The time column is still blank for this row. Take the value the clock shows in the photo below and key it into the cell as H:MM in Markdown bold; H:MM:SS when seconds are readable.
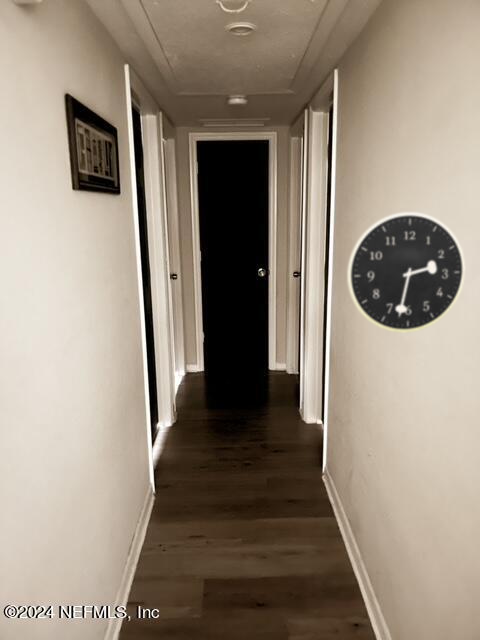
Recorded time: **2:32**
